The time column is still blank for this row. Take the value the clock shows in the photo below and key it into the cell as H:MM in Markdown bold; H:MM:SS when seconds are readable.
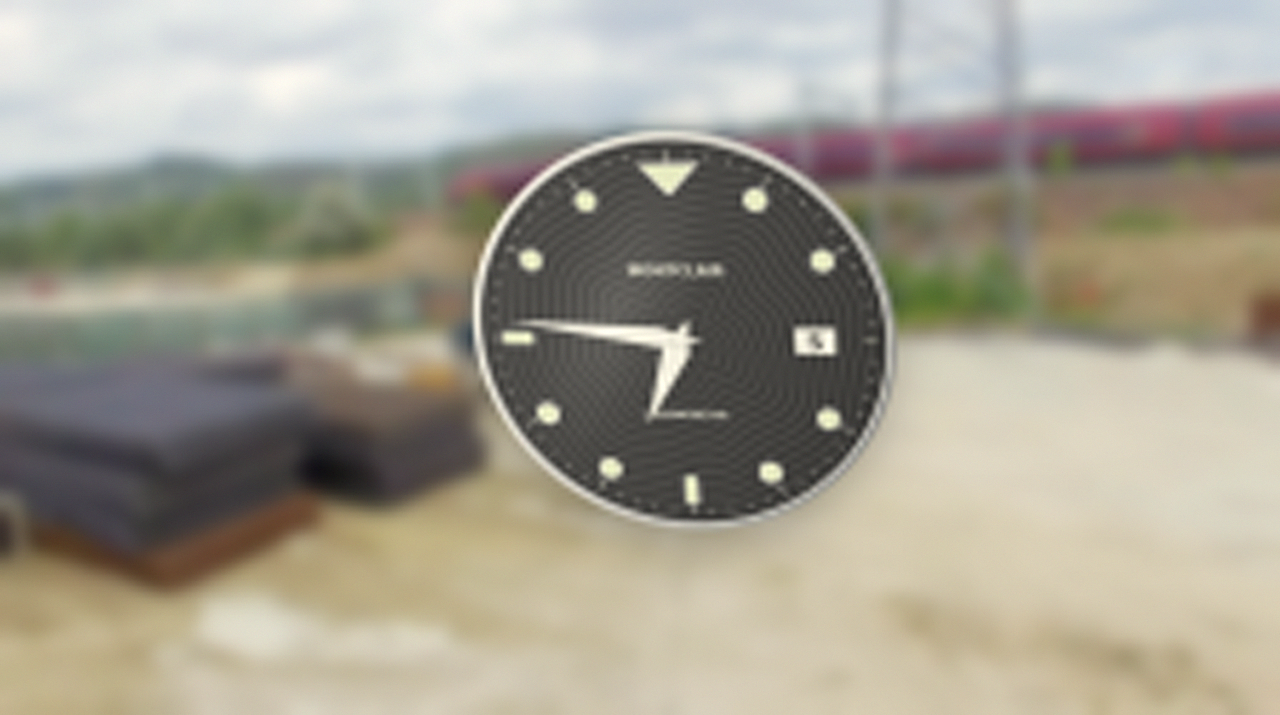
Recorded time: **6:46**
